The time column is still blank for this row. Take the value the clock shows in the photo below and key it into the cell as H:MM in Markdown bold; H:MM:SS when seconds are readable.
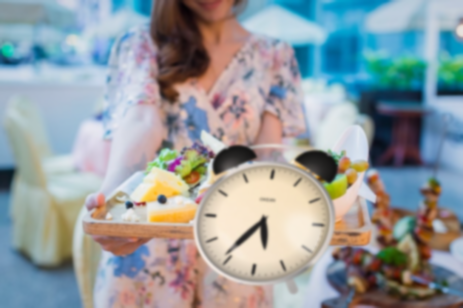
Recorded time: **5:36**
